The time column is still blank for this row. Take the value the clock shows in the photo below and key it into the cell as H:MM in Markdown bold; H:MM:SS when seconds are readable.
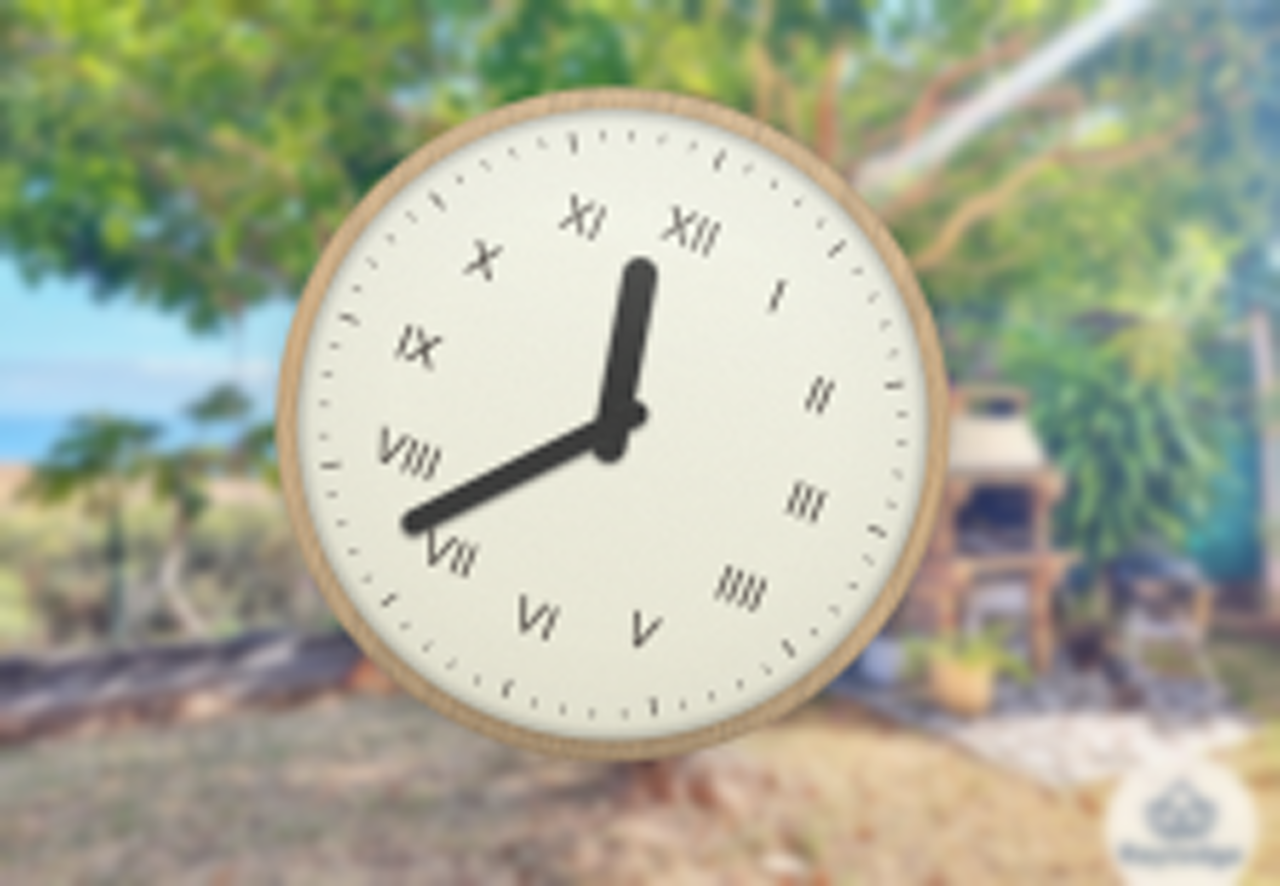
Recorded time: **11:37**
